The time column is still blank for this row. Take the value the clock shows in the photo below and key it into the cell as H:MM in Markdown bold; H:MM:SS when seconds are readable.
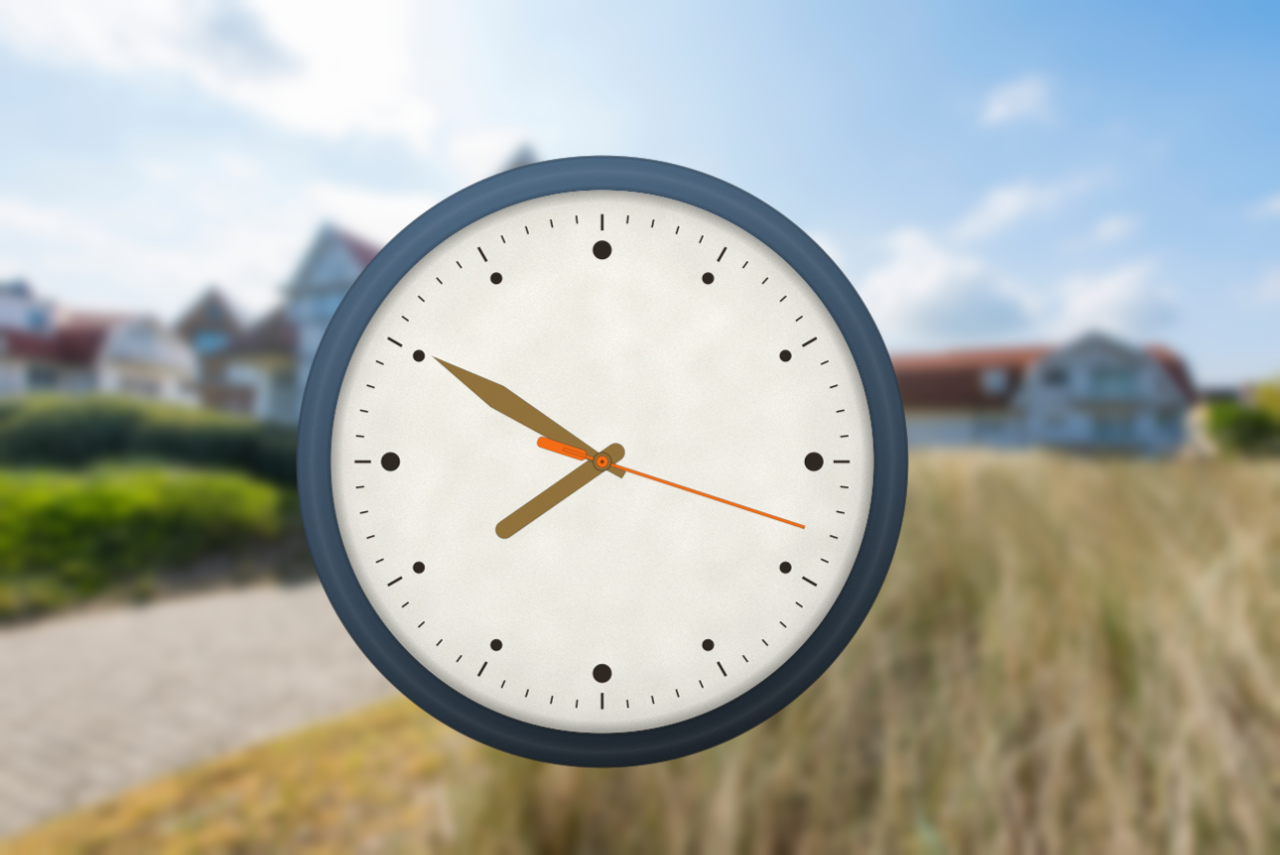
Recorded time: **7:50:18**
